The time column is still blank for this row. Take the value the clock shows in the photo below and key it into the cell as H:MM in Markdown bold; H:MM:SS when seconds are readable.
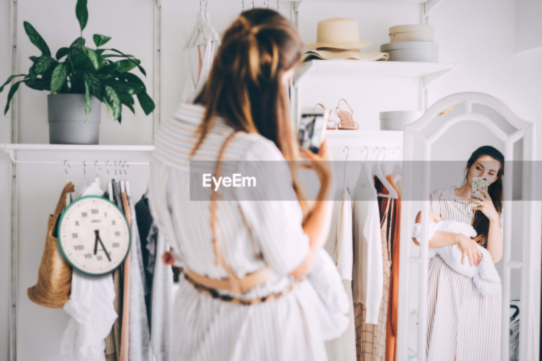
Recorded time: **6:26**
